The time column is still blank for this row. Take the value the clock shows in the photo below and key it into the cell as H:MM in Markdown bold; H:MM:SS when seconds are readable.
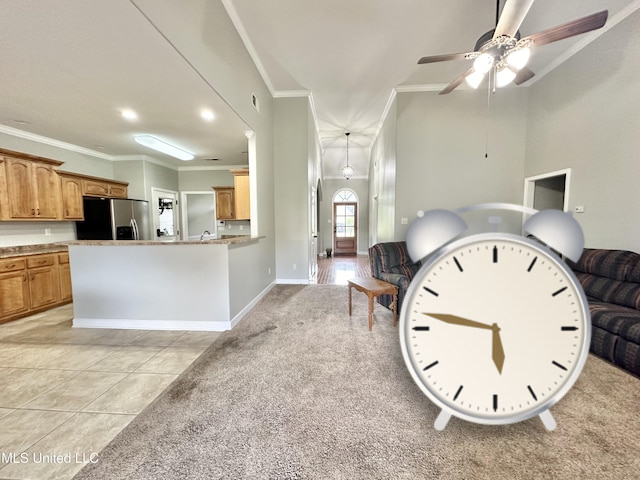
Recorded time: **5:47**
